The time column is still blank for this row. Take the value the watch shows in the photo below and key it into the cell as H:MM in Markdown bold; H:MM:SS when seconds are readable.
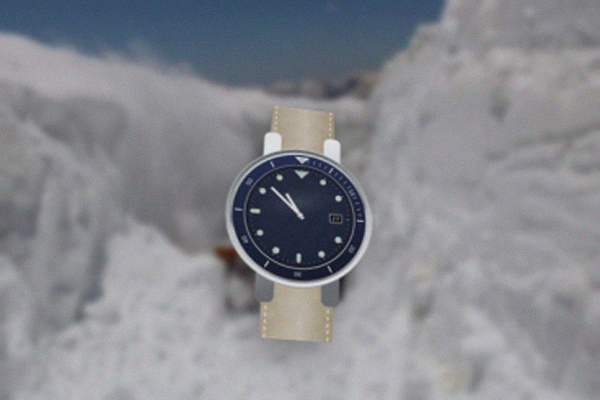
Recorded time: **10:52**
